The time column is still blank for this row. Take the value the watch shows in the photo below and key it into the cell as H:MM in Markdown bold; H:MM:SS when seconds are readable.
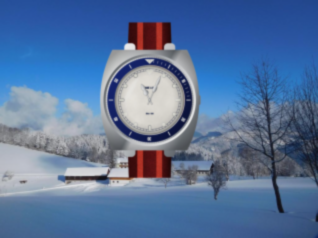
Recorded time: **11:04**
